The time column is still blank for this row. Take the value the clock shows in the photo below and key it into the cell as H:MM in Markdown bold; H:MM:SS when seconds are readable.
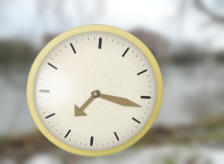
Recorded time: **7:17**
